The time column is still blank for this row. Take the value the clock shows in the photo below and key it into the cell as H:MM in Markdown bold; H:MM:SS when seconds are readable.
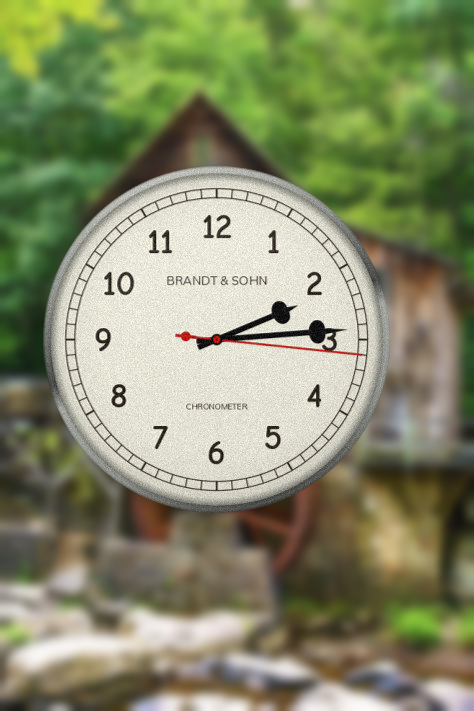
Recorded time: **2:14:16**
